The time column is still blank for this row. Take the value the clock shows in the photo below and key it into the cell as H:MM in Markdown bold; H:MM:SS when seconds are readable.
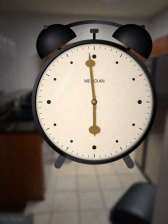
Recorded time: **5:59**
